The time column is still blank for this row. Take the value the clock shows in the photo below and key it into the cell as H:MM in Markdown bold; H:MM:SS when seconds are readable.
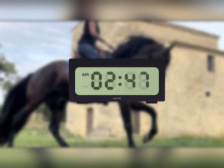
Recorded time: **2:47**
